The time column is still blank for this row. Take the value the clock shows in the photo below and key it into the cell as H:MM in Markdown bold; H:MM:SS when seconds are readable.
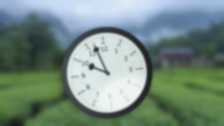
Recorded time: **9:57**
